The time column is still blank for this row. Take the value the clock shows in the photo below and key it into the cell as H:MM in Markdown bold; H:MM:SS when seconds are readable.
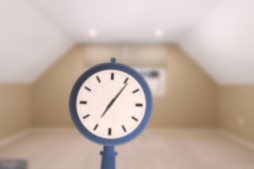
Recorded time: **7:06**
